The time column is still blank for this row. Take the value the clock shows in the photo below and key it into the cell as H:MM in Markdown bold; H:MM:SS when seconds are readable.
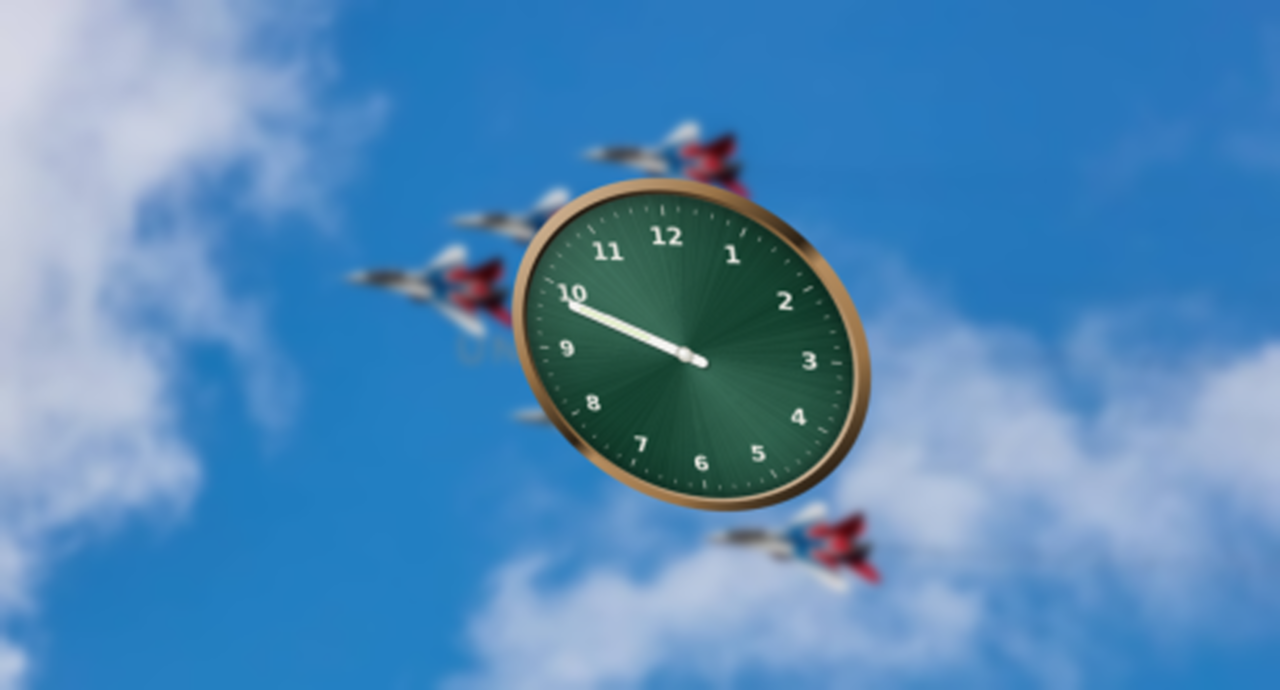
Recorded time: **9:49**
